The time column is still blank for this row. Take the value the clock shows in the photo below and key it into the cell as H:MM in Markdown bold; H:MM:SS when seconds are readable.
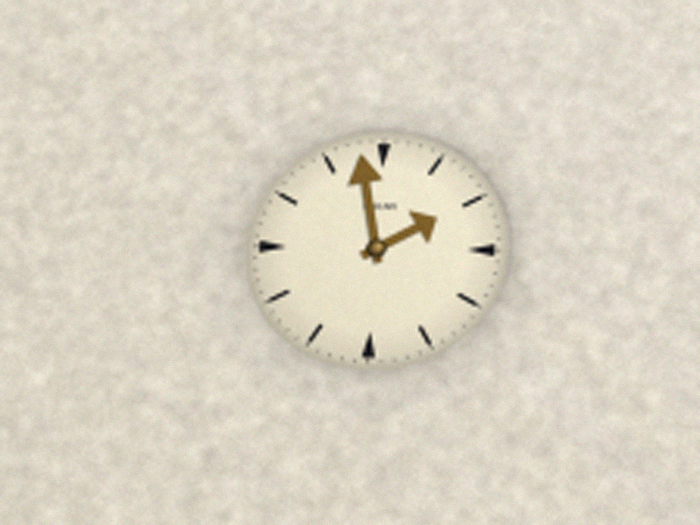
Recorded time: **1:58**
